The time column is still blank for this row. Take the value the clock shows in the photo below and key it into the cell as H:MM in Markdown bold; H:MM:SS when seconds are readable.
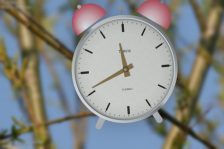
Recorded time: **11:41**
